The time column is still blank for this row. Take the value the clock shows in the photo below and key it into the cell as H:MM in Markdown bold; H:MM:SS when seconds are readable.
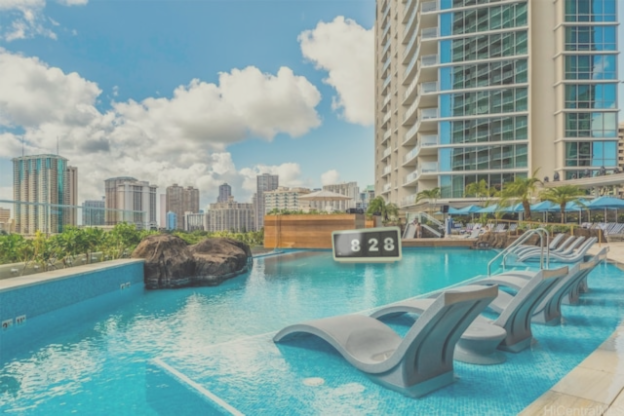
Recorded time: **8:28**
